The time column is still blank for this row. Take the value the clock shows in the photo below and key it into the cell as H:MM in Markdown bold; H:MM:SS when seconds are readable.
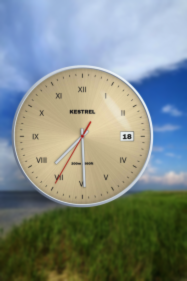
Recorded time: **7:29:35**
